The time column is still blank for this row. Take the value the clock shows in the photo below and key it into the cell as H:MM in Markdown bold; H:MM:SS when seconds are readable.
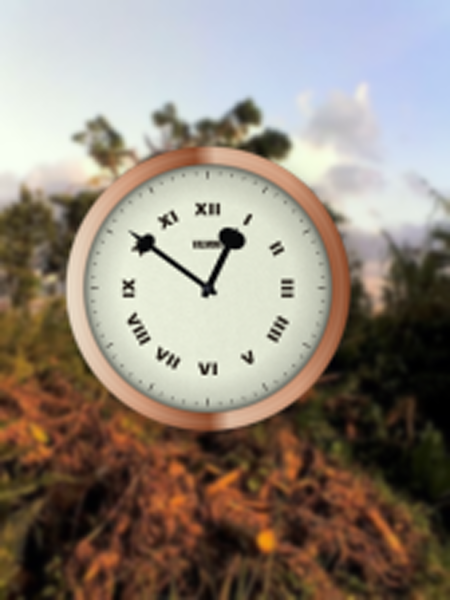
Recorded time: **12:51**
